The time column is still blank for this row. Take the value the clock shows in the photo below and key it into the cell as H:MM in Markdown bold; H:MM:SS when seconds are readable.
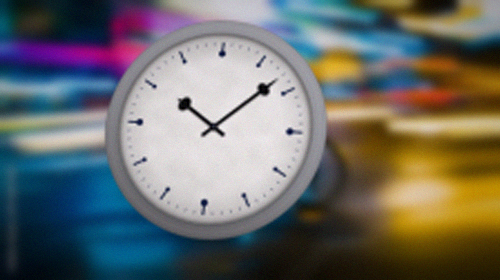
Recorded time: **10:08**
